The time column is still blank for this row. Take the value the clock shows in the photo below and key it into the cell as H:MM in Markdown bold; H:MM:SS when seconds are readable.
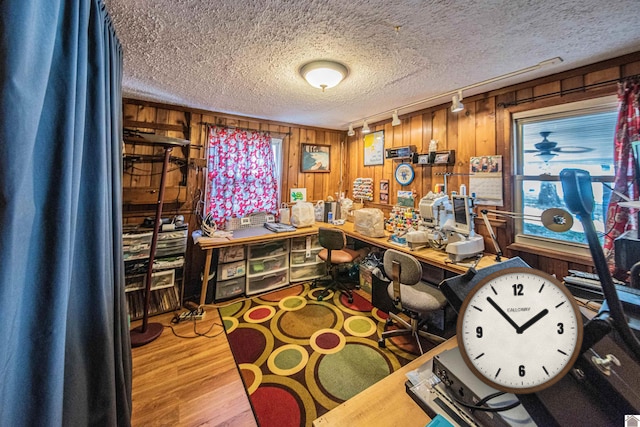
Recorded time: **1:53**
